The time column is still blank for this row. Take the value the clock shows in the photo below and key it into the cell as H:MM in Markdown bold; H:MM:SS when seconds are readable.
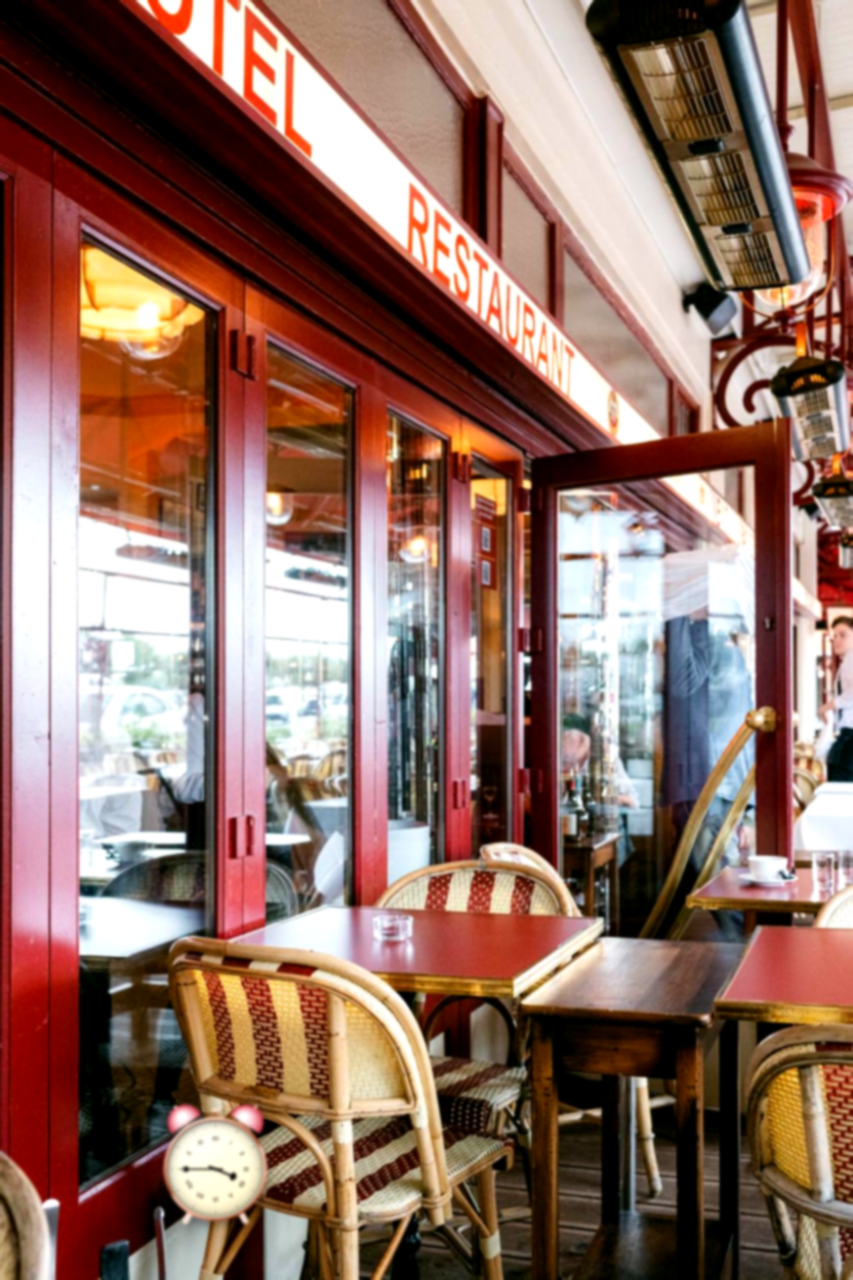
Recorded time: **3:45**
